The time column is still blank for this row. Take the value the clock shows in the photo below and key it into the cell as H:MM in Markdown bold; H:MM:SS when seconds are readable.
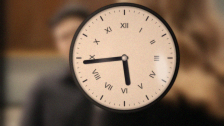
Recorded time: **5:44**
